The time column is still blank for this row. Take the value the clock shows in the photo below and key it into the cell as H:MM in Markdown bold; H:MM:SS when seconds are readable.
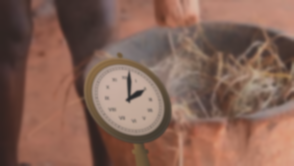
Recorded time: **2:02**
